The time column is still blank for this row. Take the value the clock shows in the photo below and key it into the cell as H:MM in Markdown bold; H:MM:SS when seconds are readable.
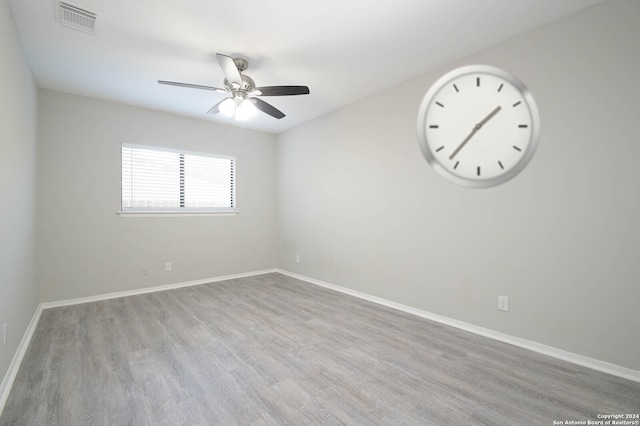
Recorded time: **1:37**
